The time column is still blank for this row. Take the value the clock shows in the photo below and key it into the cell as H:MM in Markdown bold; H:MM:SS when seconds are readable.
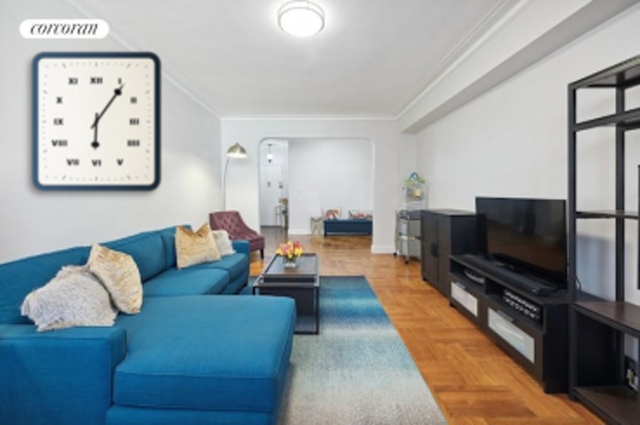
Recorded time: **6:06**
